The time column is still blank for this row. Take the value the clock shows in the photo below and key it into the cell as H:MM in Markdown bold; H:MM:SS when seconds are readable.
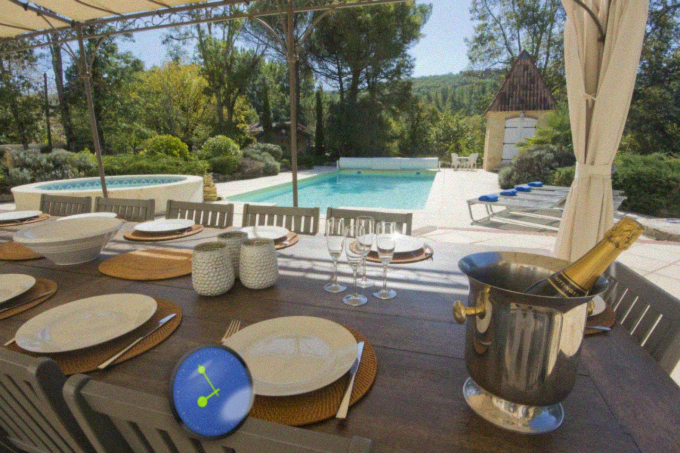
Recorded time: **7:54**
